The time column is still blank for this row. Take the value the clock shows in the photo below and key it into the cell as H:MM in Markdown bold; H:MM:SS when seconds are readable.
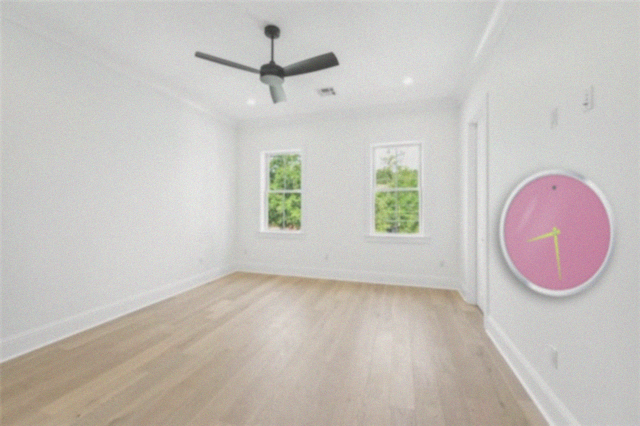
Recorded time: **8:29**
